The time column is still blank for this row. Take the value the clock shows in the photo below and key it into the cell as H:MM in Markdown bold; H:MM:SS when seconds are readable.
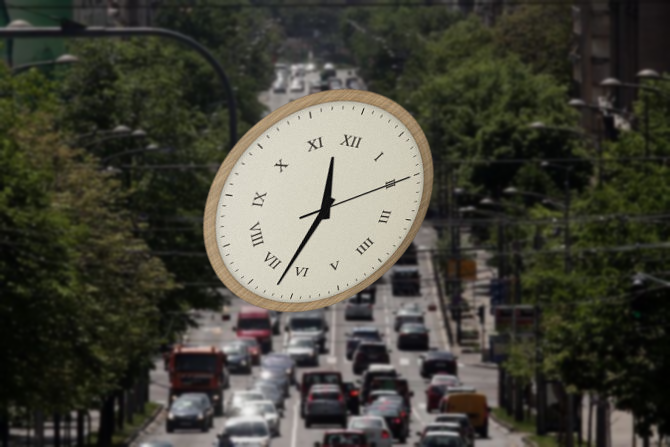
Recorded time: **11:32:10**
